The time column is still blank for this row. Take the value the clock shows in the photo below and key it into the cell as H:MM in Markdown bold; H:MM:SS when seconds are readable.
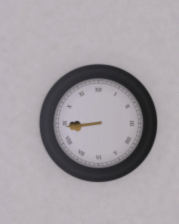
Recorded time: **8:44**
